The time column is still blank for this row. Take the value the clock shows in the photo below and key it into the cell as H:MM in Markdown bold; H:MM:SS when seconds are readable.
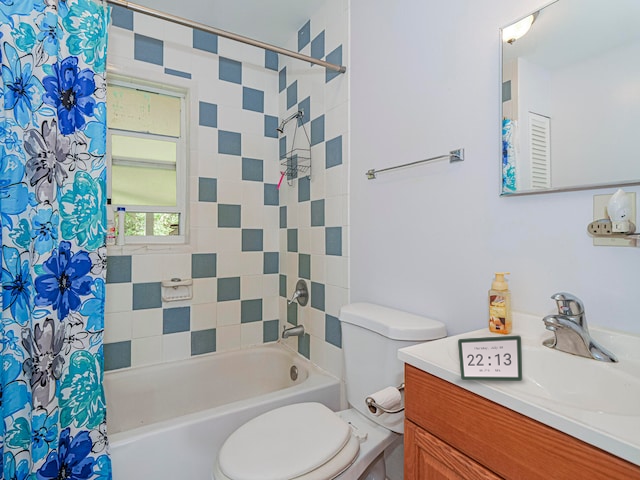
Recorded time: **22:13**
